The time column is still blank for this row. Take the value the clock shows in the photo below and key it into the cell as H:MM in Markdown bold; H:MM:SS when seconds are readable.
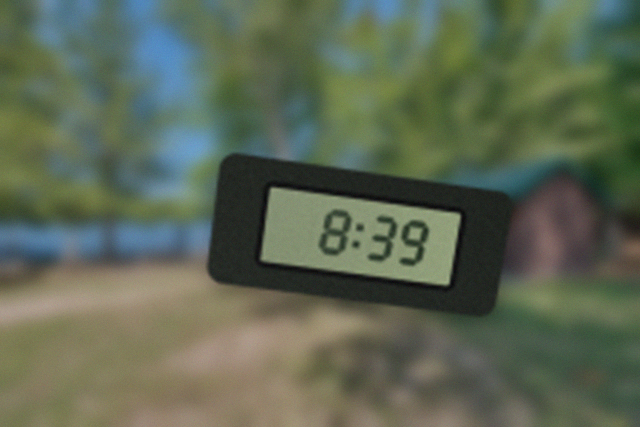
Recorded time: **8:39**
